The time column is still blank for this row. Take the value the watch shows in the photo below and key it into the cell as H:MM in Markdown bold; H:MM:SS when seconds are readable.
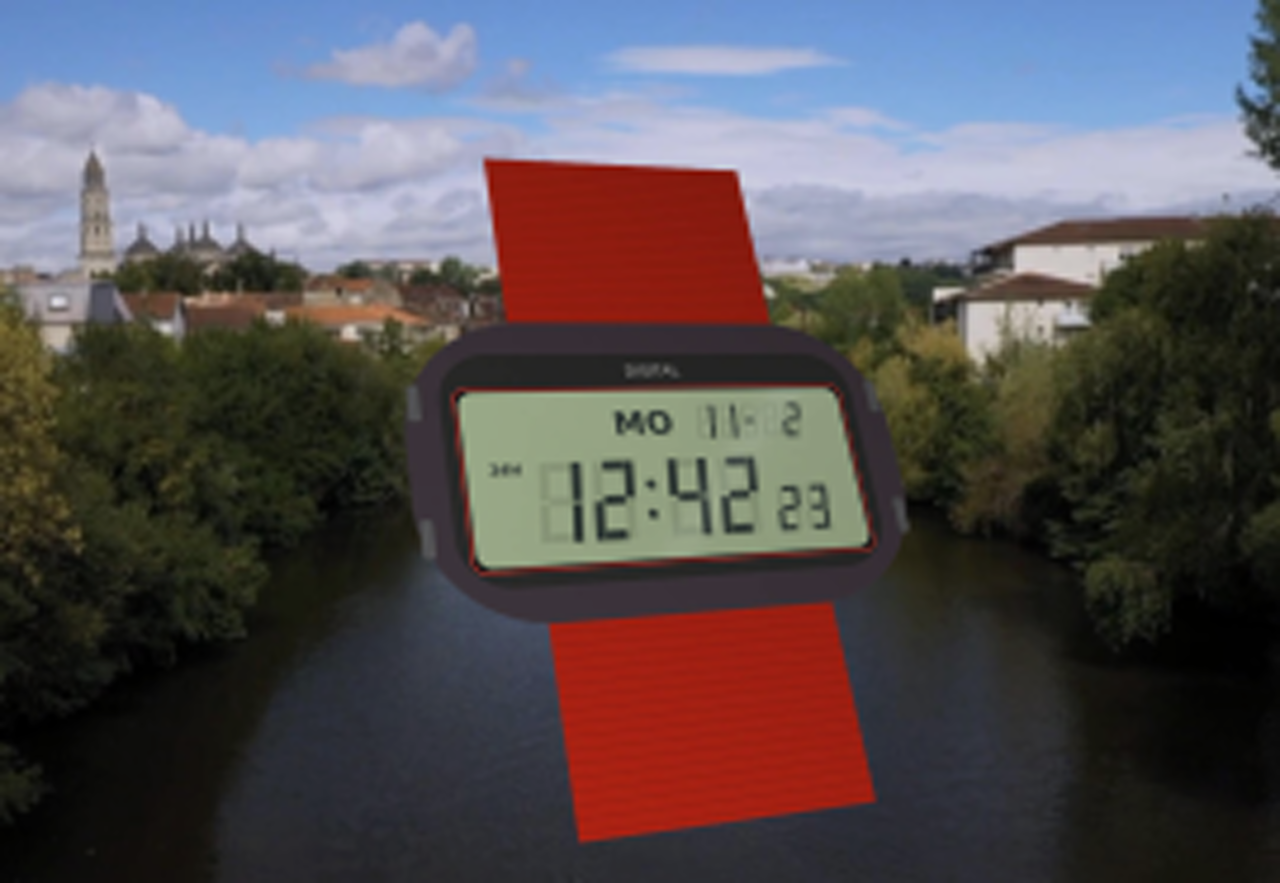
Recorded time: **12:42:23**
